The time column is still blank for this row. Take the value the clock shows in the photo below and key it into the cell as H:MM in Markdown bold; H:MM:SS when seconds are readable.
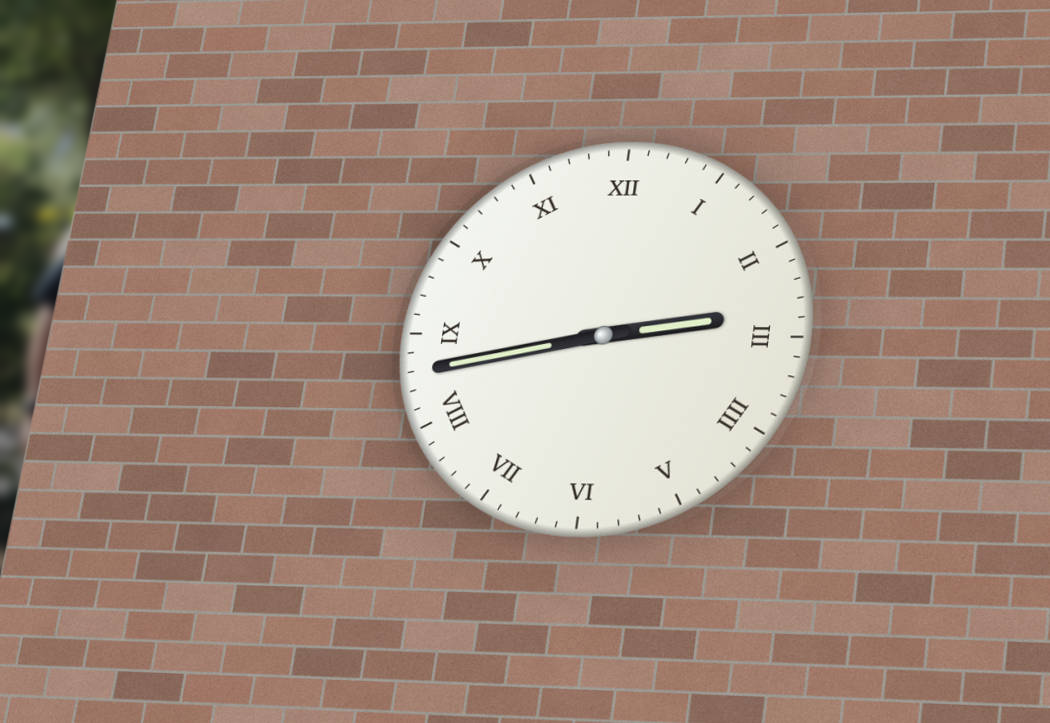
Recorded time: **2:43**
